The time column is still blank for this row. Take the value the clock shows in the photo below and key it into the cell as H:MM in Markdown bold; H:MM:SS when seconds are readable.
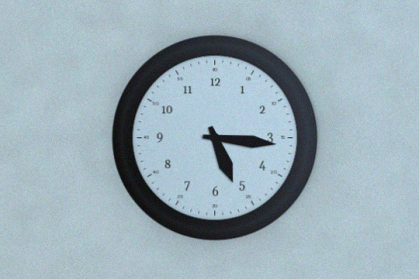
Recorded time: **5:16**
